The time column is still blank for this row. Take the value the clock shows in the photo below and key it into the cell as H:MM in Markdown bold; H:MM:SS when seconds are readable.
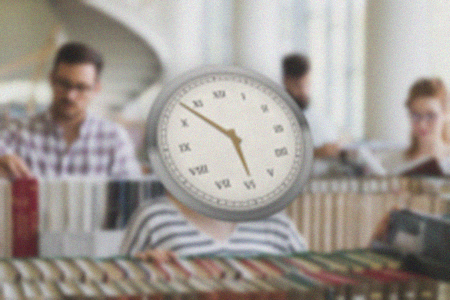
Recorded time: **5:53**
